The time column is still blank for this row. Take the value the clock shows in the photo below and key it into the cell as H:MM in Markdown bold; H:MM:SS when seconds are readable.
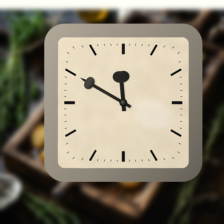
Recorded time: **11:50**
